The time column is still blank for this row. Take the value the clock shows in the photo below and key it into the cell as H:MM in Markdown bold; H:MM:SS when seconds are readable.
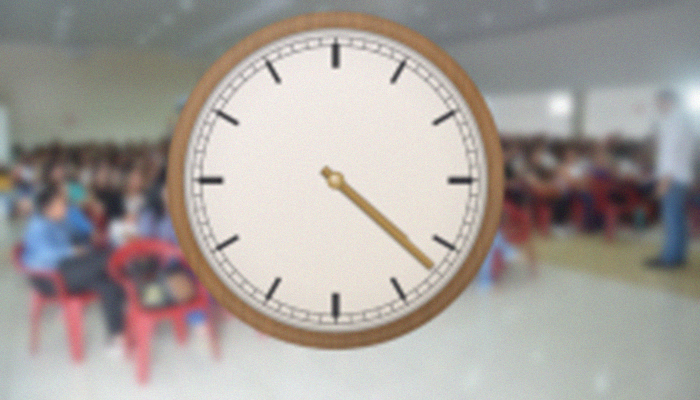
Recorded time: **4:22**
